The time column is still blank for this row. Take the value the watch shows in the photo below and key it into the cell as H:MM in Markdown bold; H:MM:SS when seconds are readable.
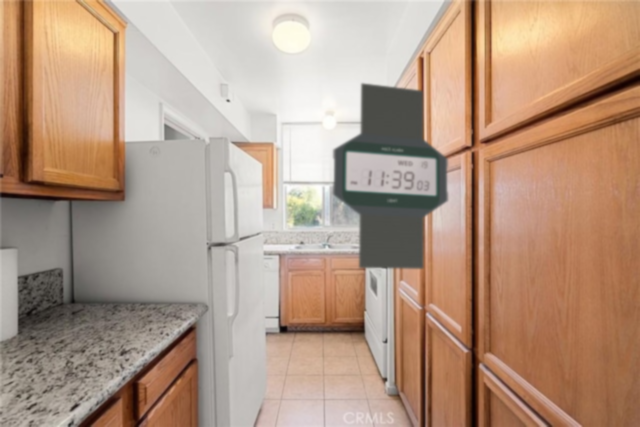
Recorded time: **11:39**
